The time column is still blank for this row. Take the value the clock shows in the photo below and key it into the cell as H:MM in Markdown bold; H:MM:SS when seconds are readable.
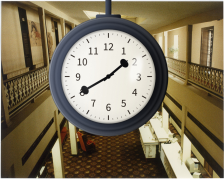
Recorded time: **1:40**
